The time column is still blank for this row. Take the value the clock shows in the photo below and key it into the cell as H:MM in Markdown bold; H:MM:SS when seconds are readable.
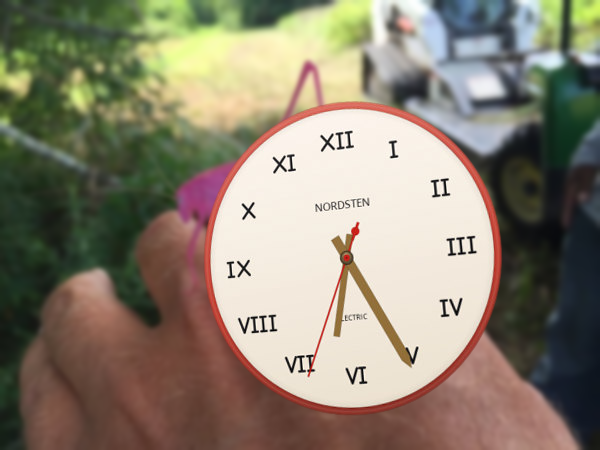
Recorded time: **6:25:34**
